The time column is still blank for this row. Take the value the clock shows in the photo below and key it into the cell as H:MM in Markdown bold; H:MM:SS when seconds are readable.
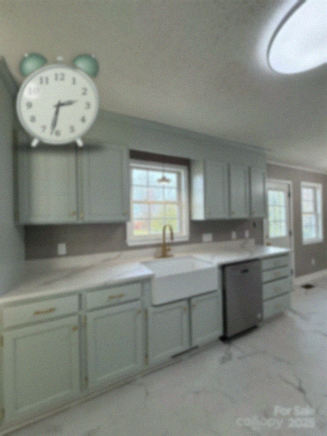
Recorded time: **2:32**
